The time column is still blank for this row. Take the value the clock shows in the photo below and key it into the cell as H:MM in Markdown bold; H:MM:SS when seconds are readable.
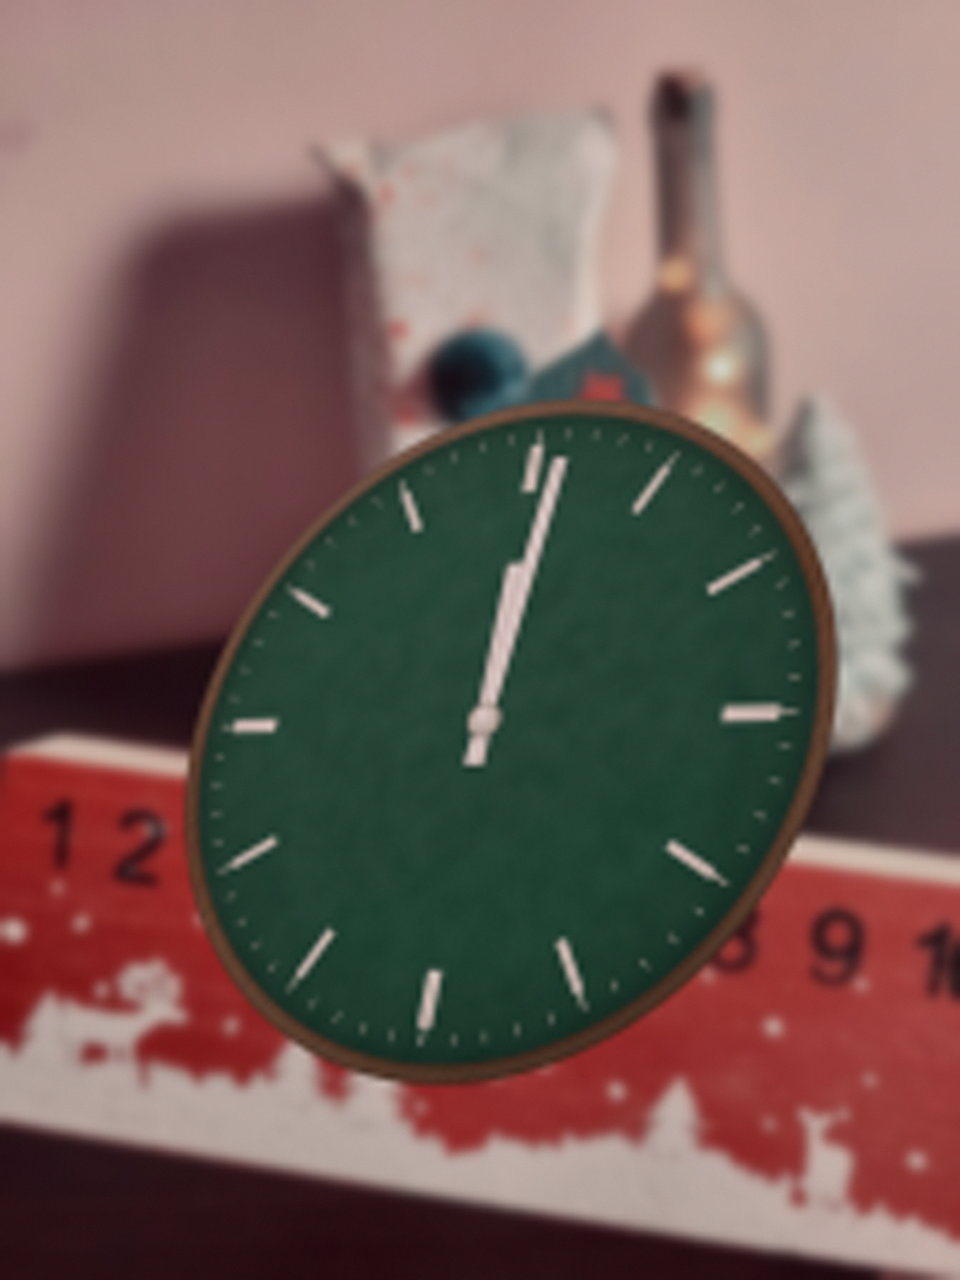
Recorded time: **12:01**
